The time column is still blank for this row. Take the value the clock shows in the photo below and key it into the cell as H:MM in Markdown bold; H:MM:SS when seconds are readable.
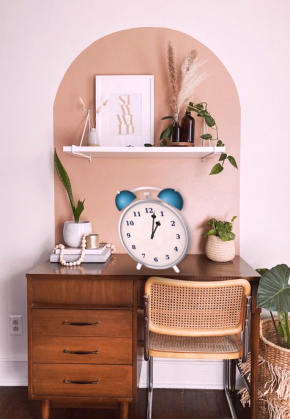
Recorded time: **1:02**
